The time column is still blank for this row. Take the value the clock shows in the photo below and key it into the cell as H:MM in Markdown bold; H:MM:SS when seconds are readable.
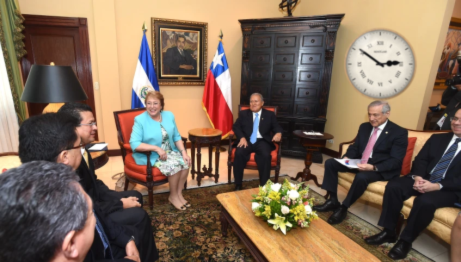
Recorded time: **2:51**
